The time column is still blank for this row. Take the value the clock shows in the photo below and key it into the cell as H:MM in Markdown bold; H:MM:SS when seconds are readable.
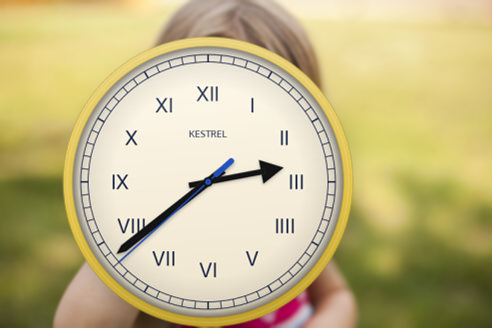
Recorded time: **2:38:38**
